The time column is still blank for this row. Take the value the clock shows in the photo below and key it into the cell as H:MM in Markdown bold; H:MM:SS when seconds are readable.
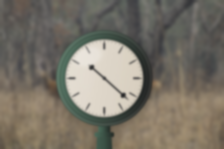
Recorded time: **10:22**
